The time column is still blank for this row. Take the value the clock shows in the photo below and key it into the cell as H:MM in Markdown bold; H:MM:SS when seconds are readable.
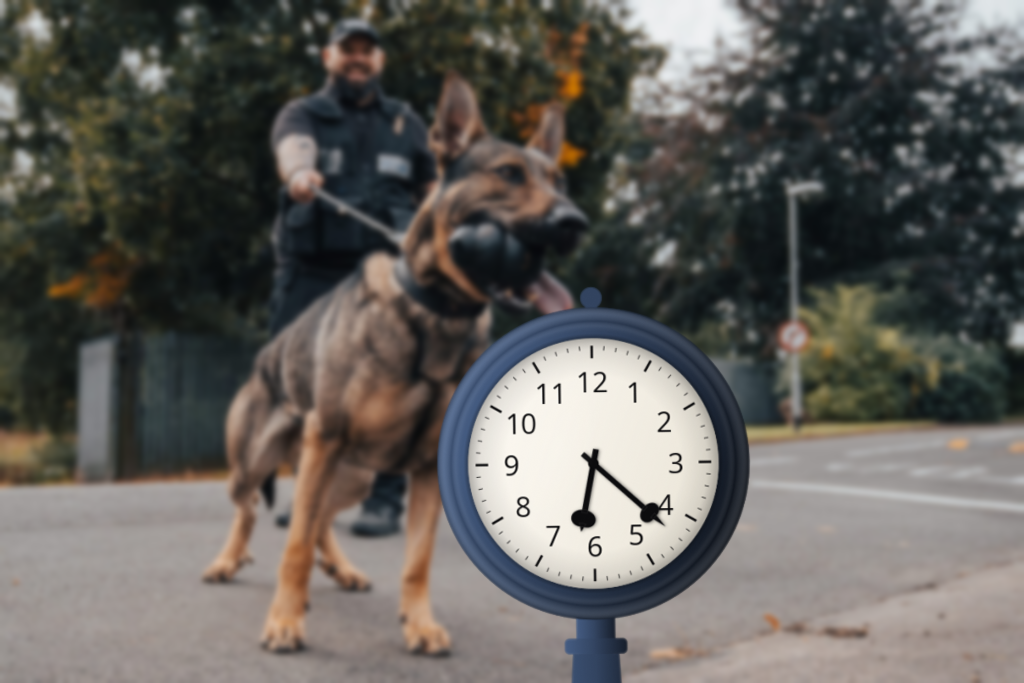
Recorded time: **6:22**
